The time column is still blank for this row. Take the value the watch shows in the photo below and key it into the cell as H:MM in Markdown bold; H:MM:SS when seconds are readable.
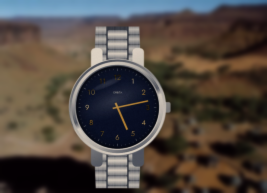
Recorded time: **5:13**
